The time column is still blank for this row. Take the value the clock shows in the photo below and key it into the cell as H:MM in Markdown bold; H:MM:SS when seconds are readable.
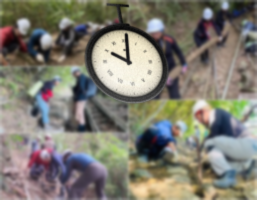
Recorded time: **10:01**
